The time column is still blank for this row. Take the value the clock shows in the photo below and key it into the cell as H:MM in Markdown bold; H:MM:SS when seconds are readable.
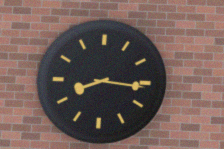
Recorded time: **8:16**
